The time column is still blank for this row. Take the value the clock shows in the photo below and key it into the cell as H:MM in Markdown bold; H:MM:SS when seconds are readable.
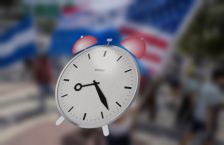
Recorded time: **8:23**
